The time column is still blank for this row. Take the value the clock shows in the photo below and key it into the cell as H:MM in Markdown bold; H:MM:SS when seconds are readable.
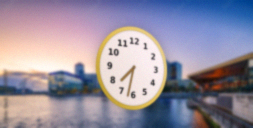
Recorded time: **7:32**
